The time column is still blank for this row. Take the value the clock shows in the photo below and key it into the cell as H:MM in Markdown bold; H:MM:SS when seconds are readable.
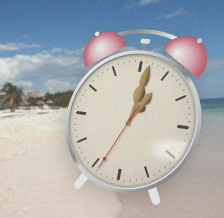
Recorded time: **1:01:34**
